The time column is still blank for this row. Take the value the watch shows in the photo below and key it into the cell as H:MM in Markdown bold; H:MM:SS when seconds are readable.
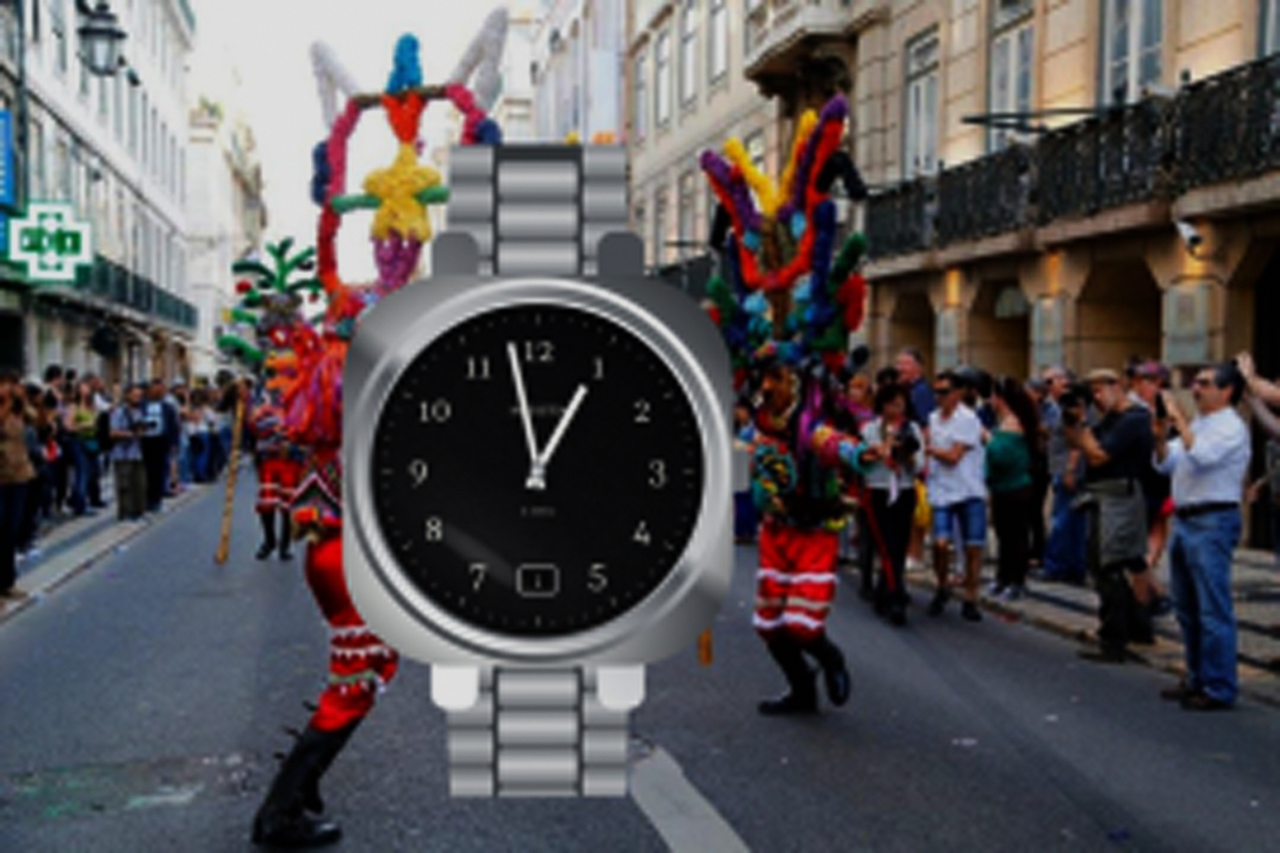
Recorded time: **12:58**
